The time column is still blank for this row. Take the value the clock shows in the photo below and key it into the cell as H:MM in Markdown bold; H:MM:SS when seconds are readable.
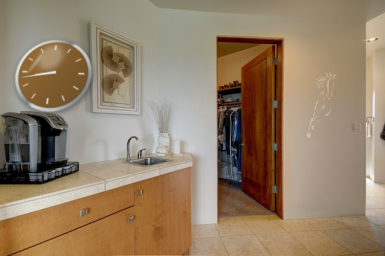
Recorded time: **8:43**
